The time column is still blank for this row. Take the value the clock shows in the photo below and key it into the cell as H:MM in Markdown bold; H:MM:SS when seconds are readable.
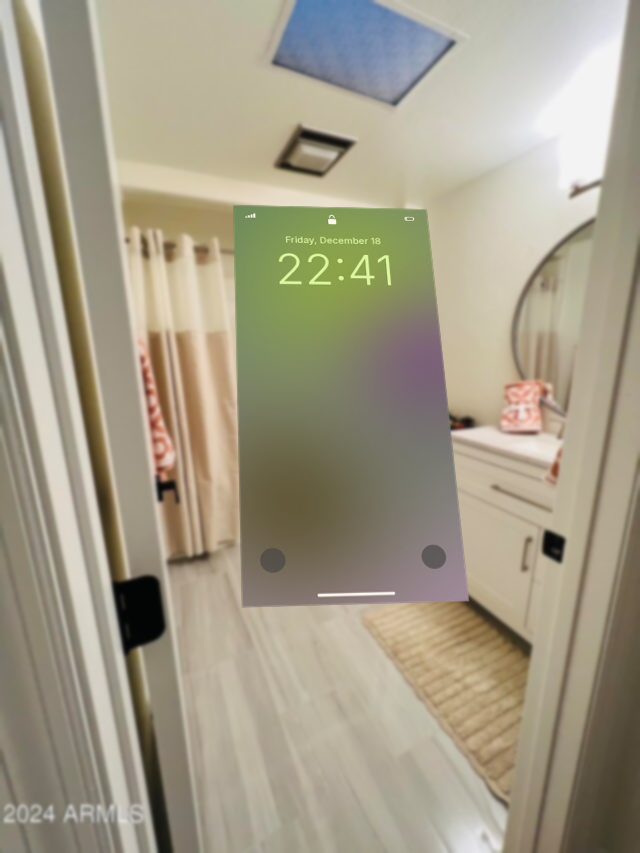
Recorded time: **22:41**
